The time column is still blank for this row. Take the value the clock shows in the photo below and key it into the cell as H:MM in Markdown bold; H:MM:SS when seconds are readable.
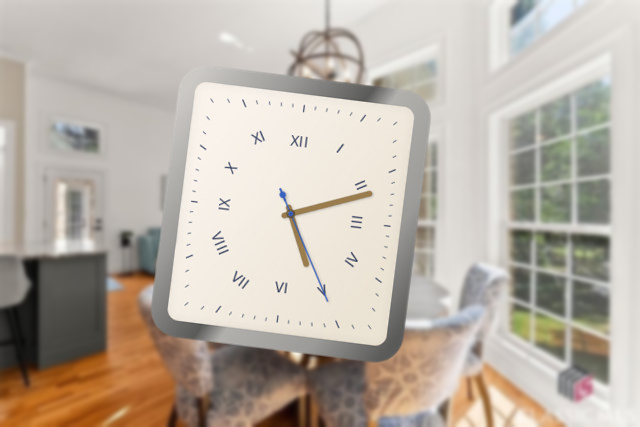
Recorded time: **5:11:25**
